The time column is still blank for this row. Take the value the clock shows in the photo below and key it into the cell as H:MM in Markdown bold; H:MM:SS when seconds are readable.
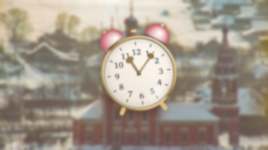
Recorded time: **11:07**
